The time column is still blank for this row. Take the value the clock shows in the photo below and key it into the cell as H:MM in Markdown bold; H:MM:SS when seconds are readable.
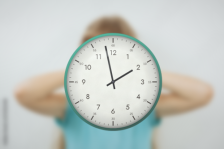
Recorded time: **1:58**
